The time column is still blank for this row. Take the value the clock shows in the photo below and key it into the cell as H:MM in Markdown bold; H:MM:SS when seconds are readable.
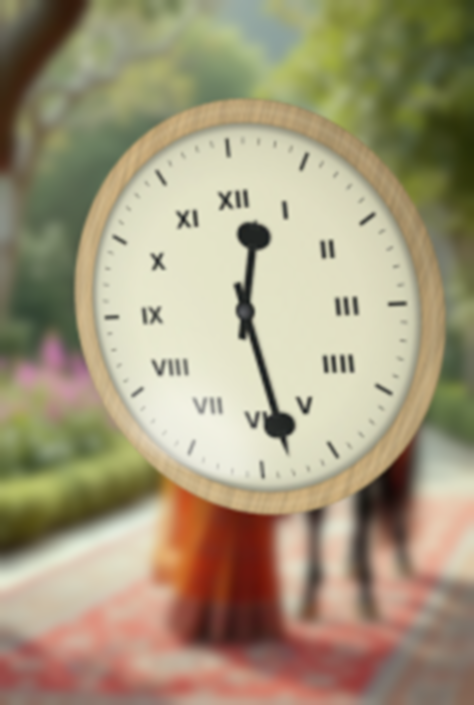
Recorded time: **12:28**
